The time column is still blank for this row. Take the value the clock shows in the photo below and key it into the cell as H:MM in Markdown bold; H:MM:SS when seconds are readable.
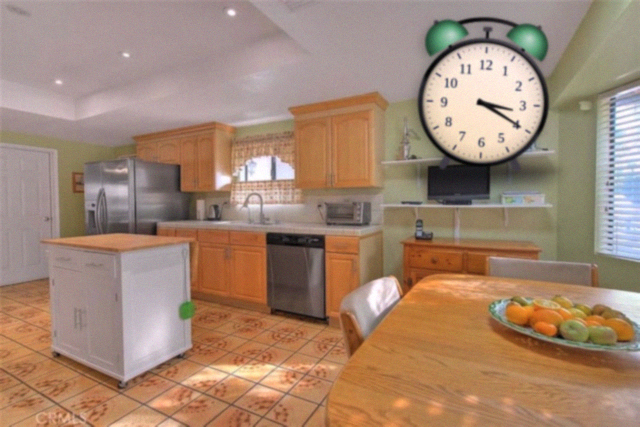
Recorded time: **3:20**
